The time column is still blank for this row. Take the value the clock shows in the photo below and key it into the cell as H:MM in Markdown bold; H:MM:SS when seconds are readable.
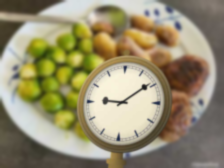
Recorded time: **9:09**
